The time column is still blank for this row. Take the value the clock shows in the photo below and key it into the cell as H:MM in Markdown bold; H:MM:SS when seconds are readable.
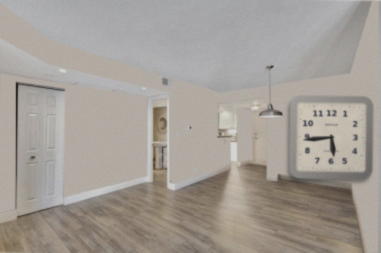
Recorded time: **5:44**
